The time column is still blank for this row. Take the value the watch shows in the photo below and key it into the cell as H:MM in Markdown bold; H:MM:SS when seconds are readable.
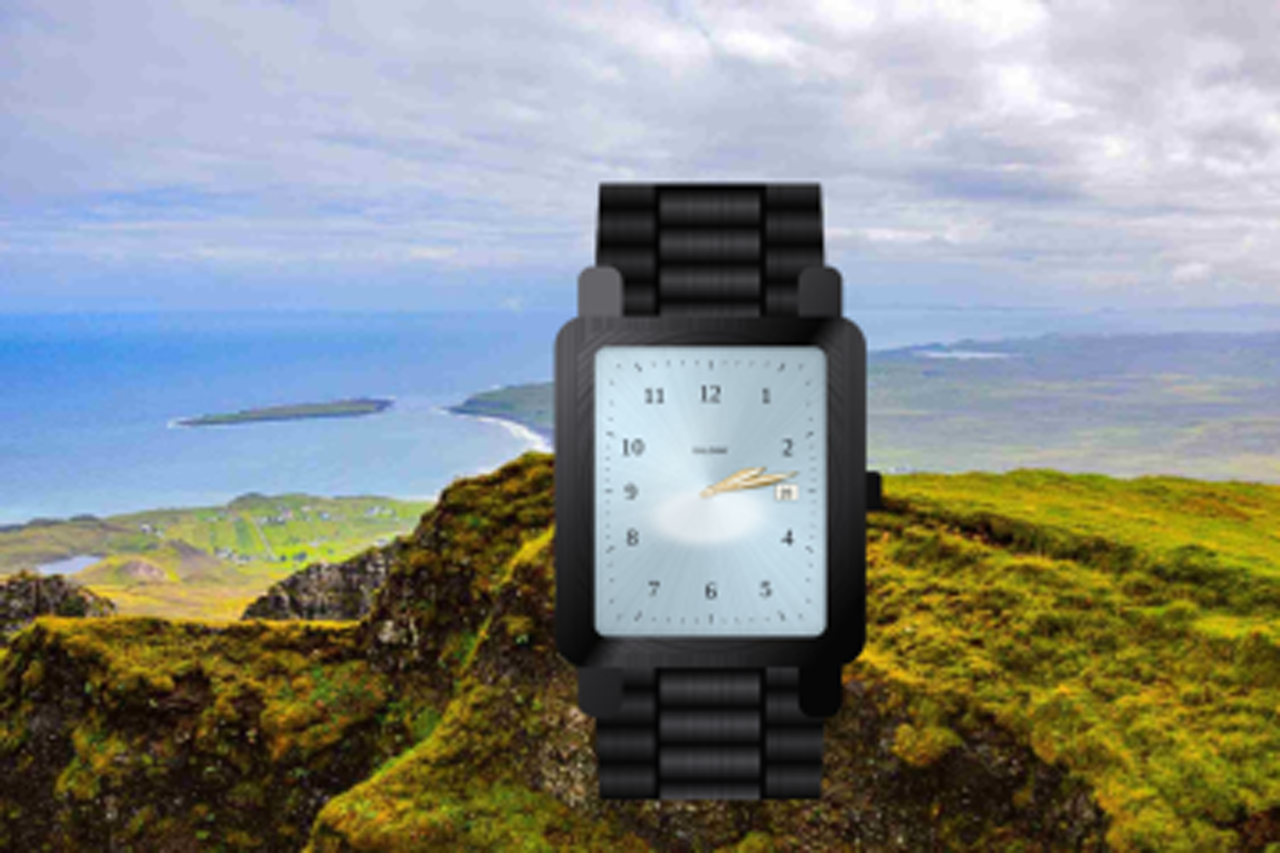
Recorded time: **2:13**
